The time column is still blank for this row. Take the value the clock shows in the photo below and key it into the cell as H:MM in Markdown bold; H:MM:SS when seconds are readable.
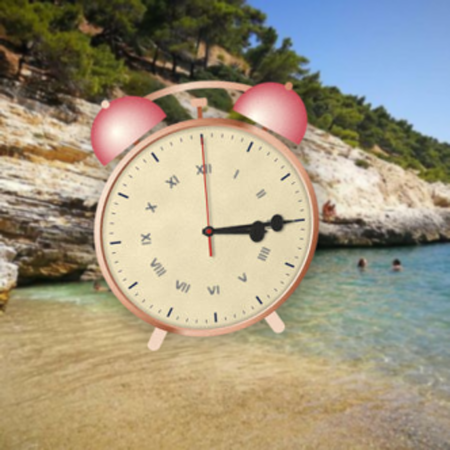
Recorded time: **3:15:00**
